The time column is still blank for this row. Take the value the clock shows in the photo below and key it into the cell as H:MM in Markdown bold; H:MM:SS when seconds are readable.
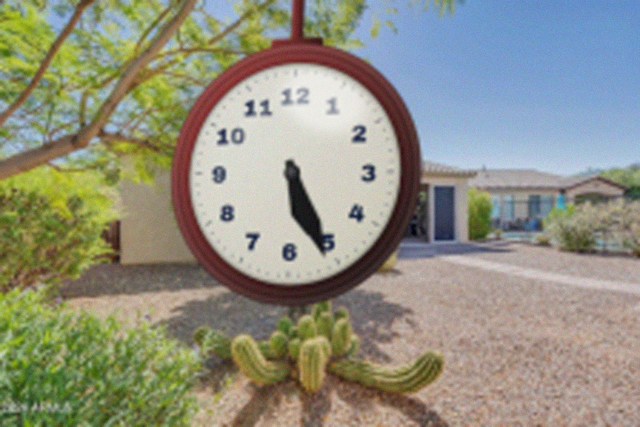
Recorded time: **5:26**
